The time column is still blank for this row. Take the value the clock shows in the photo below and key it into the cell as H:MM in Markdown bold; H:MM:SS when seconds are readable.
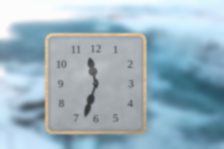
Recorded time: **11:33**
